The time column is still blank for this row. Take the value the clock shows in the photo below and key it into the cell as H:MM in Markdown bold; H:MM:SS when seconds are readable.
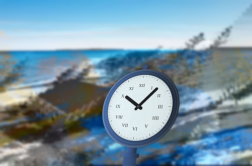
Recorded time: **10:07**
